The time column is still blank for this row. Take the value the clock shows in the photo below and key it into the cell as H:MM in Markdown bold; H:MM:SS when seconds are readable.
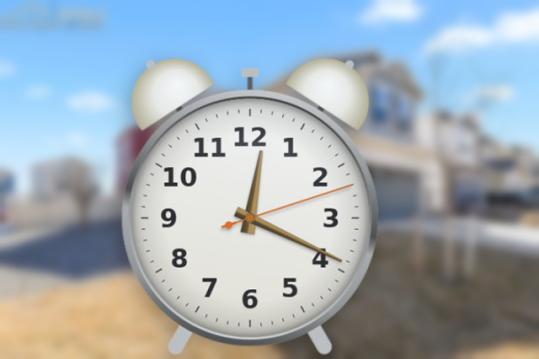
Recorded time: **12:19:12**
